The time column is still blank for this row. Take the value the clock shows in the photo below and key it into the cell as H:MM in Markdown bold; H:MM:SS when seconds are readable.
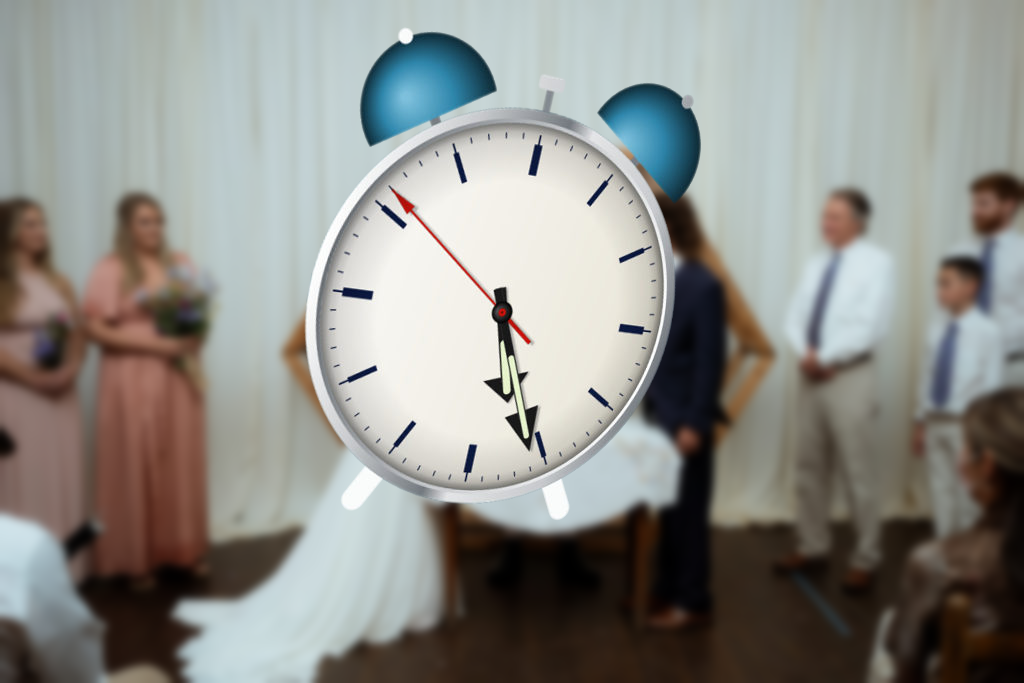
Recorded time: **5:25:51**
